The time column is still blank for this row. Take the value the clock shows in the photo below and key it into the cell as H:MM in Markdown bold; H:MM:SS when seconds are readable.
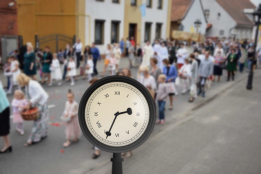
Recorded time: **2:34**
